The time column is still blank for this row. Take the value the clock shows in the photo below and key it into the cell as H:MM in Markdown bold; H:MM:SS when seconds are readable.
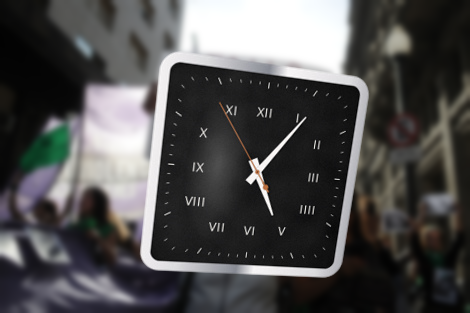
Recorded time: **5:05:54**
